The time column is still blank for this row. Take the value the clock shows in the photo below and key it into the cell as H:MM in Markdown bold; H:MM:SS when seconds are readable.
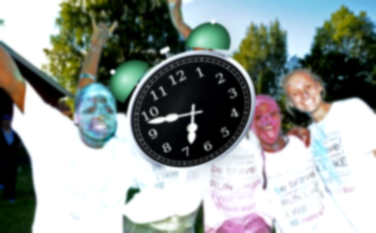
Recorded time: **6:48**
